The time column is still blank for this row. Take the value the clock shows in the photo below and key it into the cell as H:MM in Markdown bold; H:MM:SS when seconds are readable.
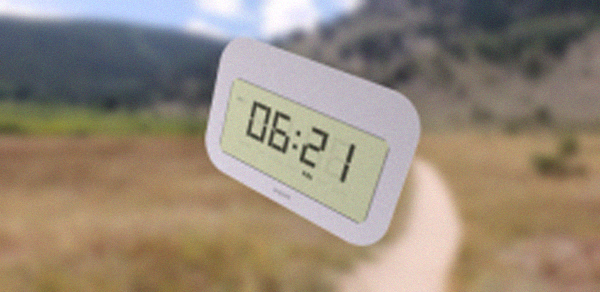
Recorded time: **6:21**
